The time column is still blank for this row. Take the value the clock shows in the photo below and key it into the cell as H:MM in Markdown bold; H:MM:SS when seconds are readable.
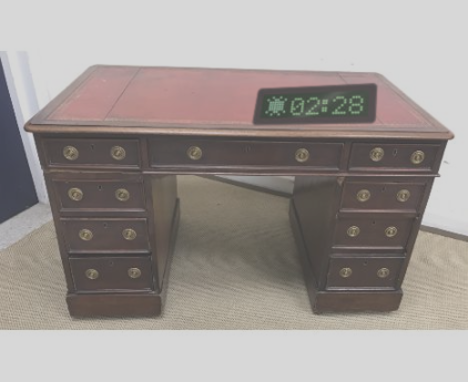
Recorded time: **2:28**
